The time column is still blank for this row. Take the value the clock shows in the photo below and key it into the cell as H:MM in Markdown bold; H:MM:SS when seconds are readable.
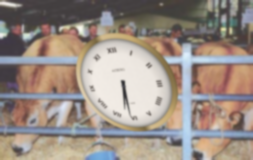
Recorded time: **6:31**
